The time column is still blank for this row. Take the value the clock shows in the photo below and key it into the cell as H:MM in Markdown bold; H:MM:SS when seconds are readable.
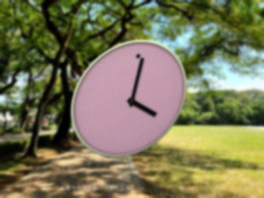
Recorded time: **4:01**
